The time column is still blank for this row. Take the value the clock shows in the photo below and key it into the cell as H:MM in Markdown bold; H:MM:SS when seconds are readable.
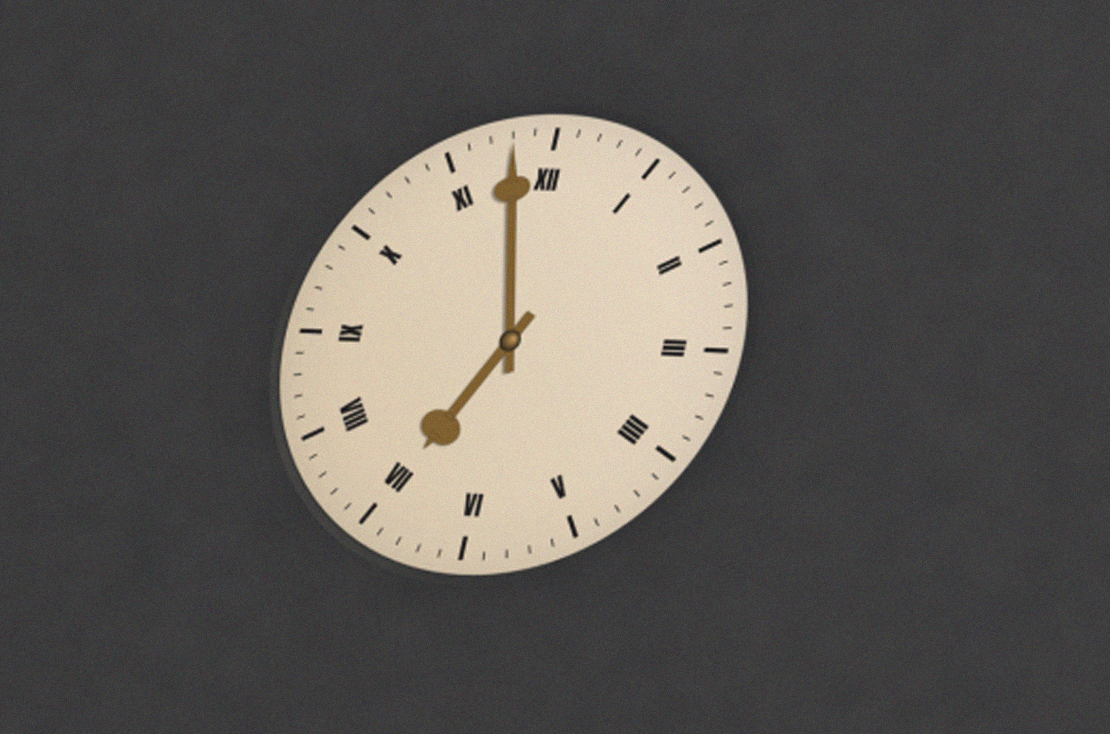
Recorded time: **6:58**
